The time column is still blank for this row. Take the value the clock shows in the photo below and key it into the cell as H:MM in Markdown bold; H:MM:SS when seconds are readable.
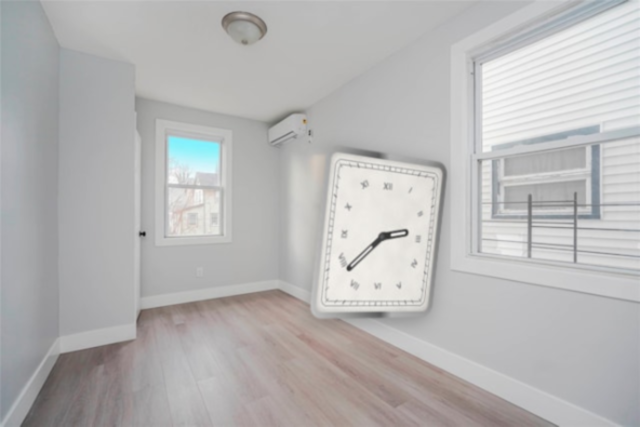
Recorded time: **2:38**
